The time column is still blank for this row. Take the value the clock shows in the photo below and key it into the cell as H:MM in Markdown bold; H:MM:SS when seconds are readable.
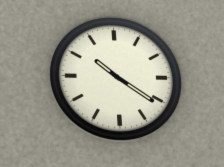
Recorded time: **10:21**
